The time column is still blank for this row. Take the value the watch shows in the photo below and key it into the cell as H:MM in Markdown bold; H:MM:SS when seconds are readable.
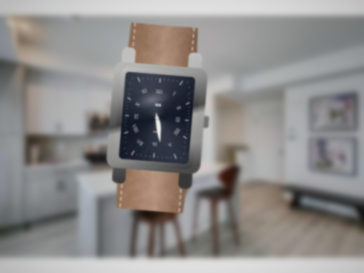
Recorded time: **5:28**
